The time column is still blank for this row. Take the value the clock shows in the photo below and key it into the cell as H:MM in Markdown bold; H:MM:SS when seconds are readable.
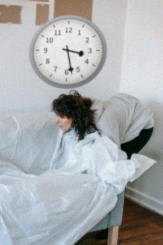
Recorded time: **3:28**
